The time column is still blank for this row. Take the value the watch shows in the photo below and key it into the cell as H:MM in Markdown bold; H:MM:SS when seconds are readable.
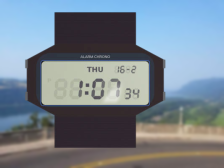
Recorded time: **1:07:34**
